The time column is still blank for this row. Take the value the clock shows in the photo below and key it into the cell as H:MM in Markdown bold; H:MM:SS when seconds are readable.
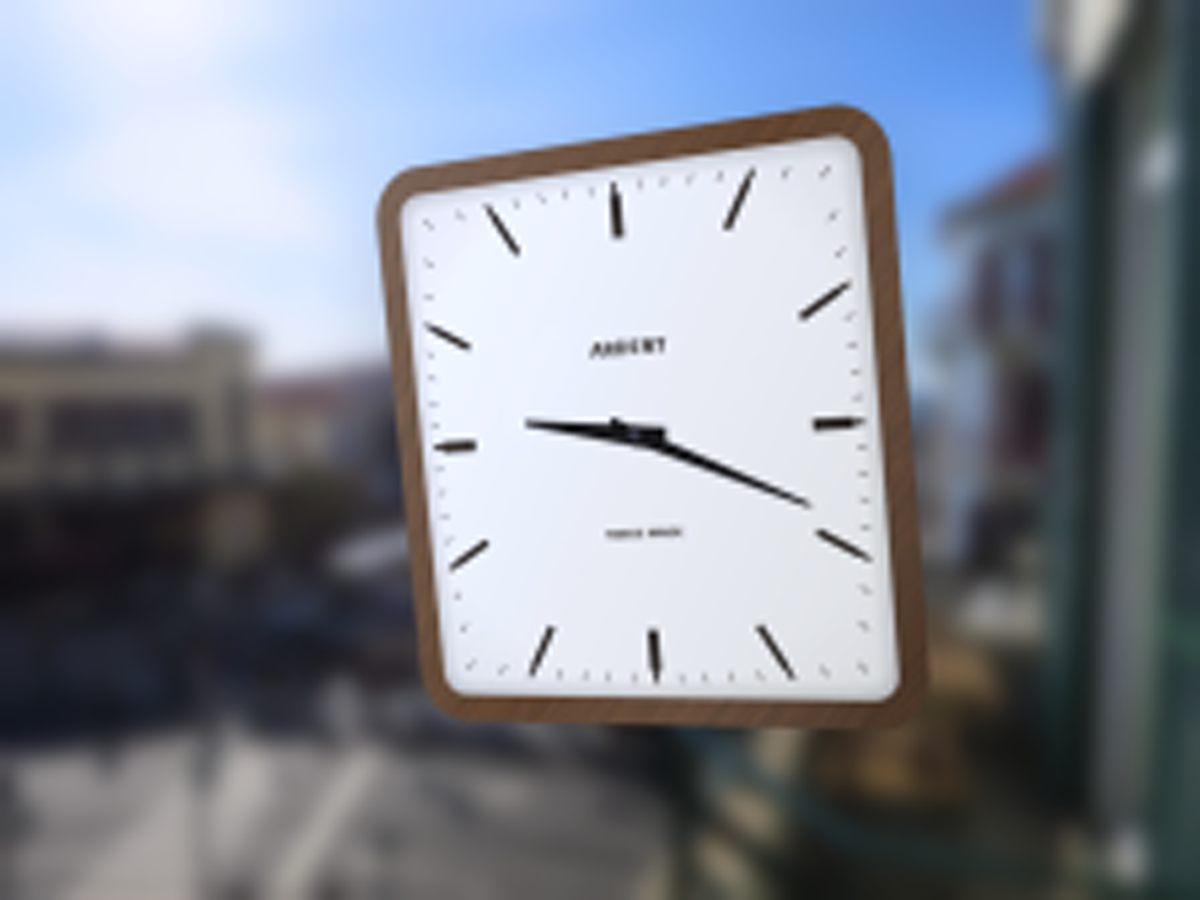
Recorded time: **9:19**
